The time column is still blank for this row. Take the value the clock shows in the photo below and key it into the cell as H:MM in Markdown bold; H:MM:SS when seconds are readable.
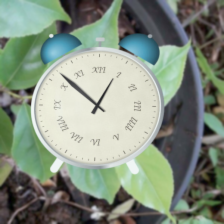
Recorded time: **12:52**
